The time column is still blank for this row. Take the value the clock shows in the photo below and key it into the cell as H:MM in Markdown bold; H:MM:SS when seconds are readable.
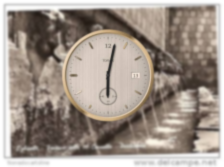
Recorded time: **6:02**
